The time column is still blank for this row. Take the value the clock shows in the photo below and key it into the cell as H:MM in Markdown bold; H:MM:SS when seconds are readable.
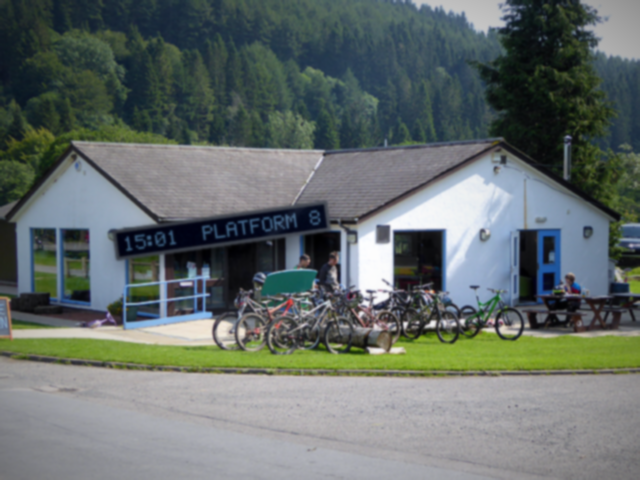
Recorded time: **15:01**
